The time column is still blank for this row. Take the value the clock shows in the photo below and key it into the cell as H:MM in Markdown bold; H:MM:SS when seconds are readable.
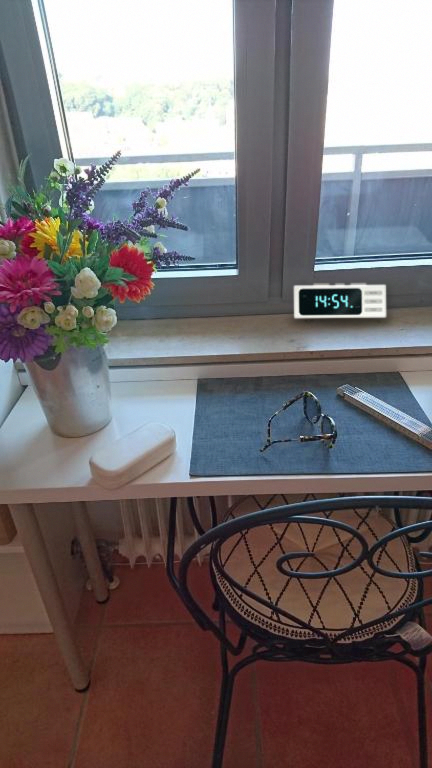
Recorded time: **14:54**
